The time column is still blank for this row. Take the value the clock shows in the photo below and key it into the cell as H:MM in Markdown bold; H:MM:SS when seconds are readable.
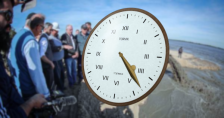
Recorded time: **4:23**
